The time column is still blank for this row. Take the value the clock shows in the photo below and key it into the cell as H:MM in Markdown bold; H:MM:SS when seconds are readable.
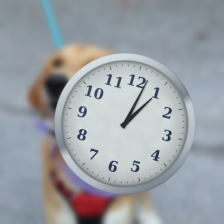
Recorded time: **1:02**
